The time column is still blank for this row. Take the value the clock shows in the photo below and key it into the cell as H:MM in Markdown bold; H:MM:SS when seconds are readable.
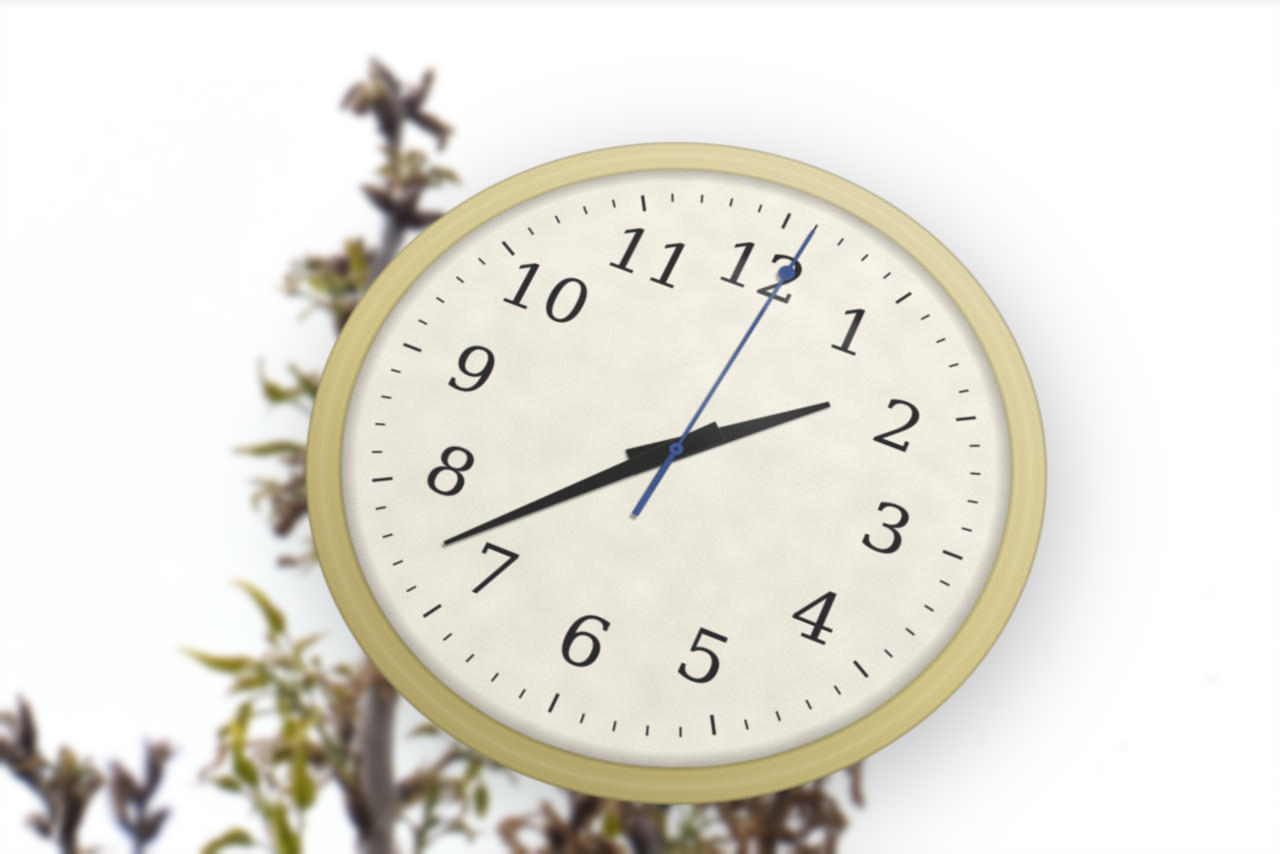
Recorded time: **1:37:01**
